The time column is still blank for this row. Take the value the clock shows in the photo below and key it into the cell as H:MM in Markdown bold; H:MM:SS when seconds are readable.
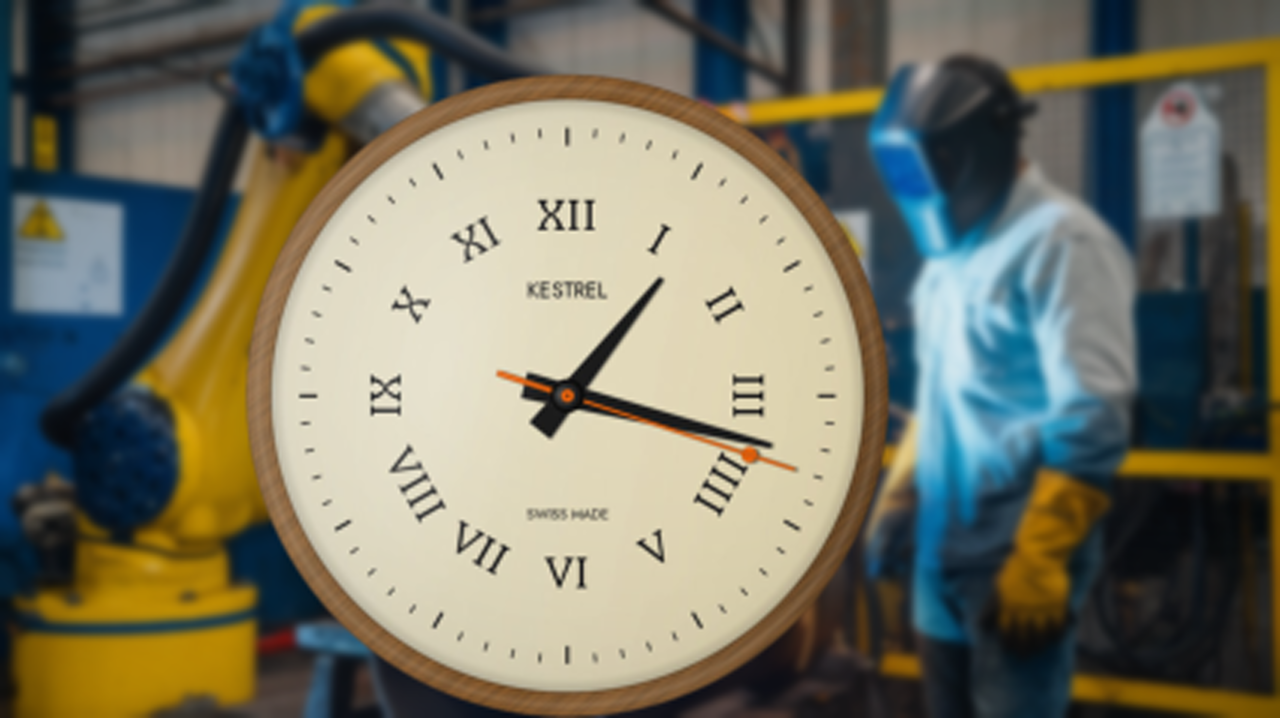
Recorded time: **1:17:18**
